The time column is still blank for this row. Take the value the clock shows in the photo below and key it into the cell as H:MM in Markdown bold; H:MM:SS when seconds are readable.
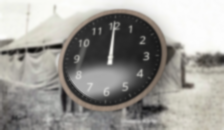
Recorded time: **12:00**
